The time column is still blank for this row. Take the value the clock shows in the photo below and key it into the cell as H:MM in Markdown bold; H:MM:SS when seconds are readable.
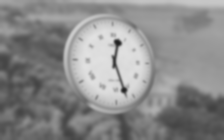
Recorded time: **12:27**
